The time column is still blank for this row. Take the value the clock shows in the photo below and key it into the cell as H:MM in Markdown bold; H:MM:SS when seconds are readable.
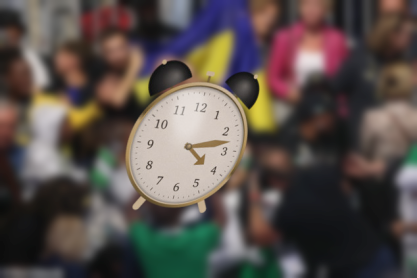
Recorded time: **4:13**
